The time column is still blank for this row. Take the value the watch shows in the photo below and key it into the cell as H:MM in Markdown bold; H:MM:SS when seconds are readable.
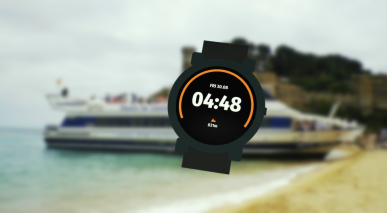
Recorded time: **4:48**
